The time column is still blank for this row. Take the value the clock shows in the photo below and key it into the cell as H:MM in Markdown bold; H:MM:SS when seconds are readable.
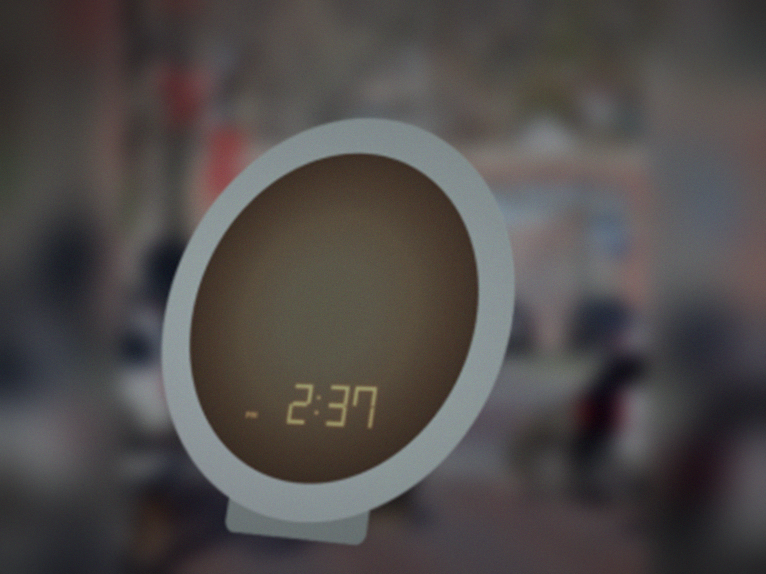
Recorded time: **2:37**
